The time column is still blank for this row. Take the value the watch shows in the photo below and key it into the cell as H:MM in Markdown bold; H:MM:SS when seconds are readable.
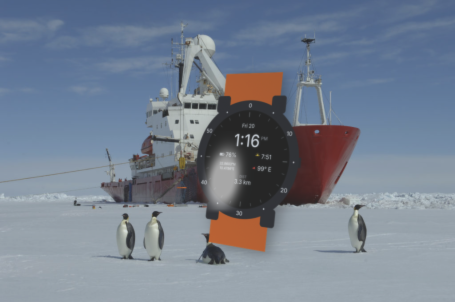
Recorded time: **1:16**
